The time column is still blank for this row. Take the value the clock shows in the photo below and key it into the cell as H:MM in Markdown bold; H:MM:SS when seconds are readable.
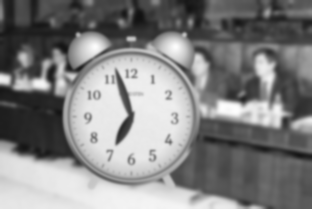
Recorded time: **6:57**
